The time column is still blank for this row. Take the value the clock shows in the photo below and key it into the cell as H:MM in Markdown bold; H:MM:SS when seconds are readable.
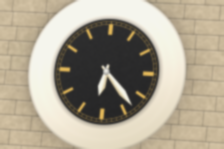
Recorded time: **6:23**
